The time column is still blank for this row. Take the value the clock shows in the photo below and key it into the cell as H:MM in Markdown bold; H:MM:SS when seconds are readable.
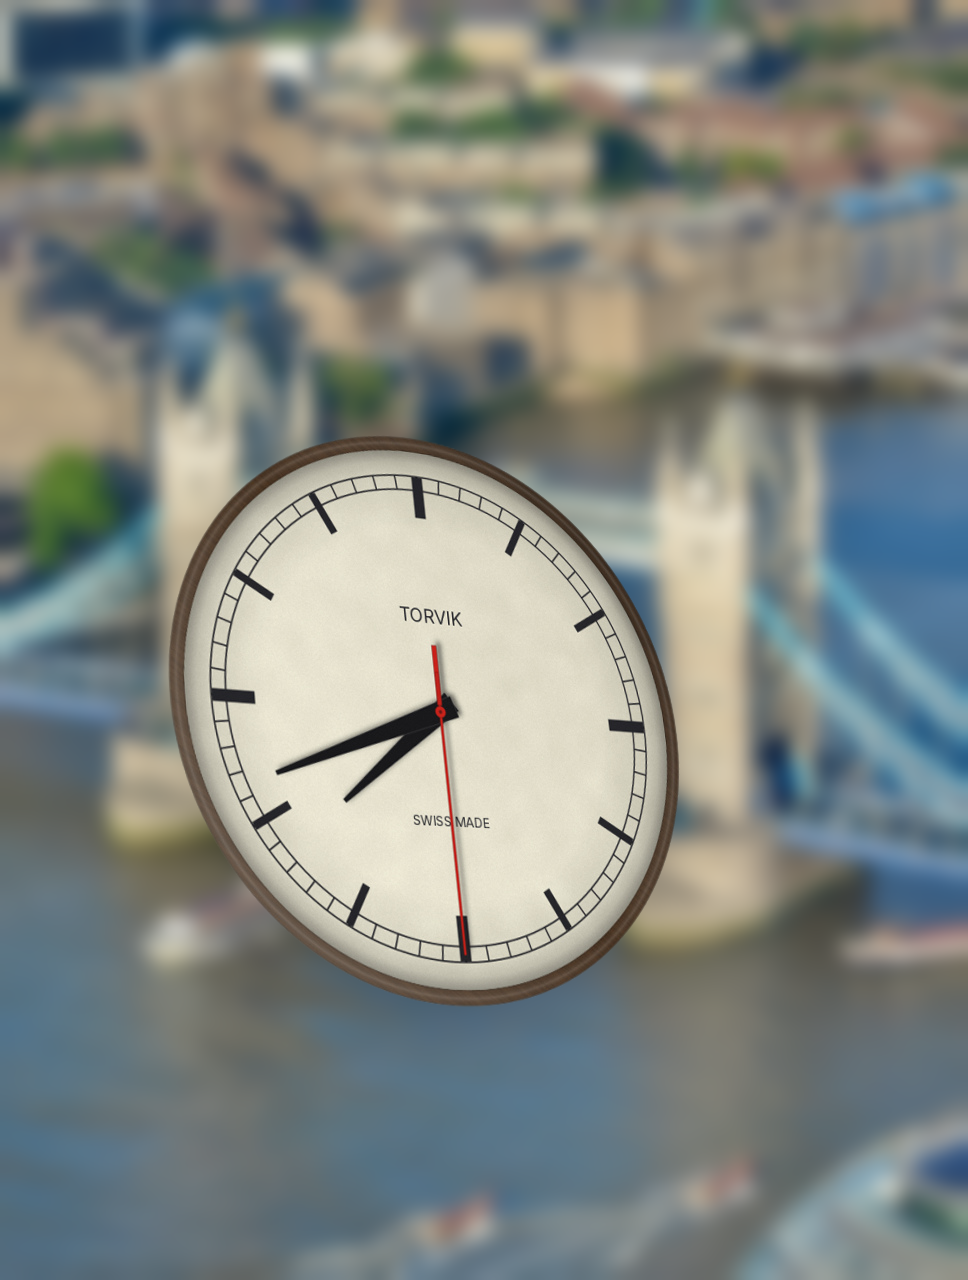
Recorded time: **7:41:30**
